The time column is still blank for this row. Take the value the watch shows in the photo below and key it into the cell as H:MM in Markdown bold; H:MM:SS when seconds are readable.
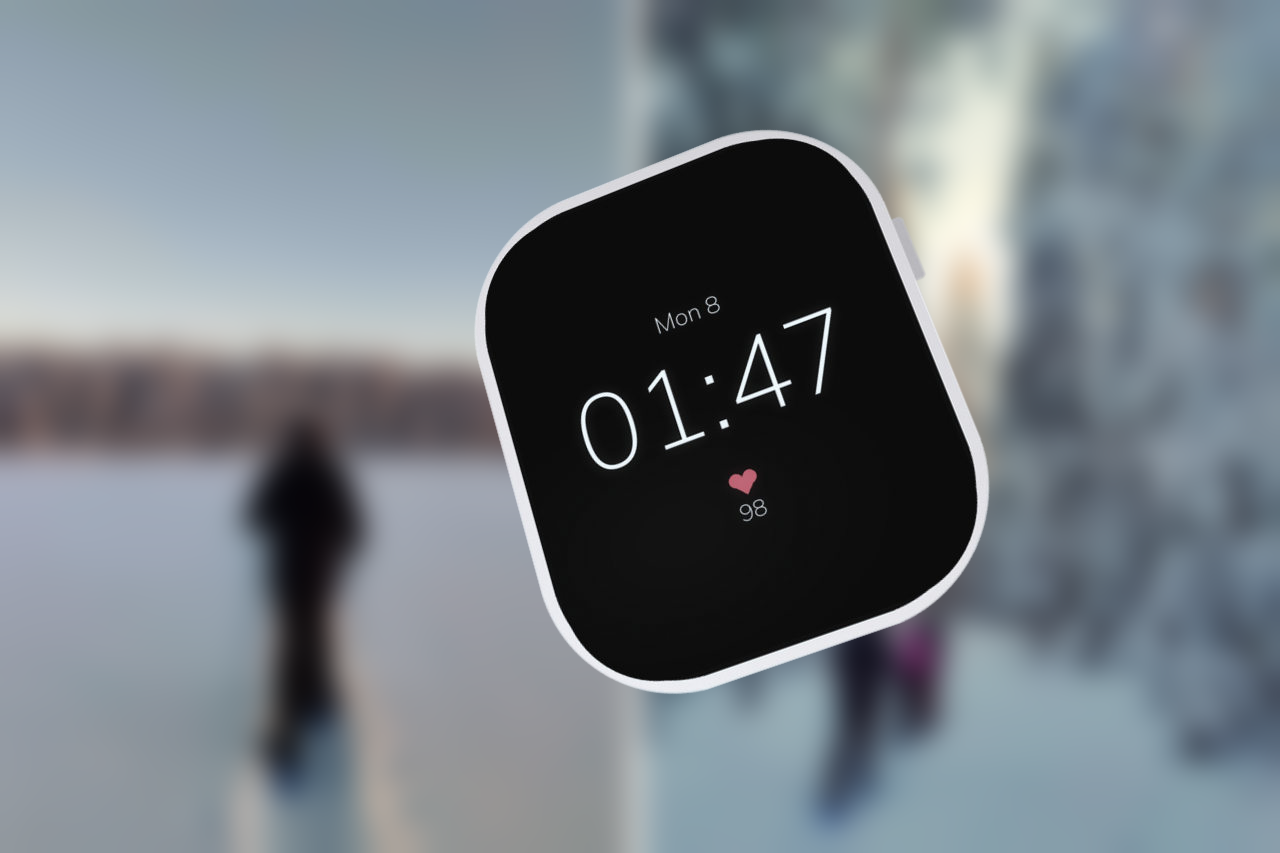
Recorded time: **1:47**
